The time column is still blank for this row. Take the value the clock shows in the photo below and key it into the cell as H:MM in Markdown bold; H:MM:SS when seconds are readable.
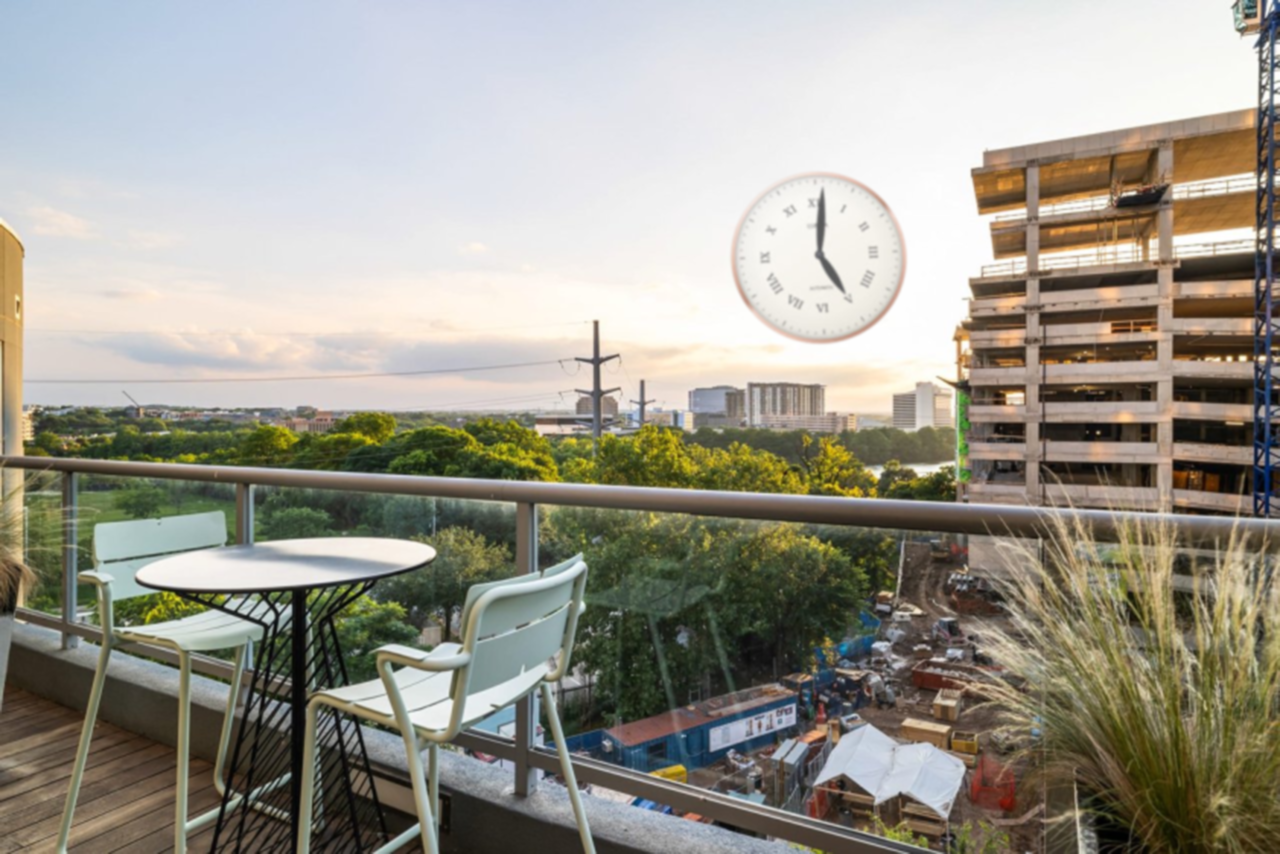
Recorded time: **5:01**
